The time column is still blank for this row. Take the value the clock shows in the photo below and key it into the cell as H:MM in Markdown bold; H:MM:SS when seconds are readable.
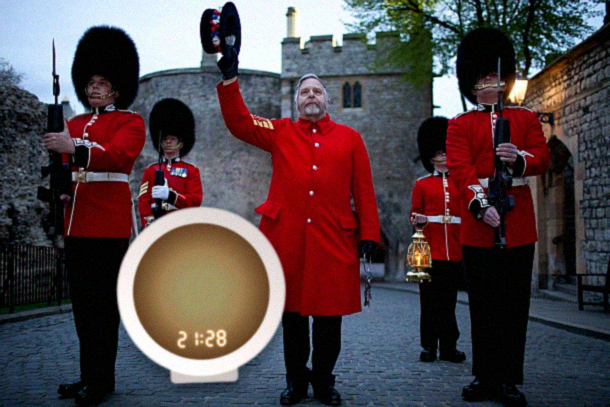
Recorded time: **21:28**
